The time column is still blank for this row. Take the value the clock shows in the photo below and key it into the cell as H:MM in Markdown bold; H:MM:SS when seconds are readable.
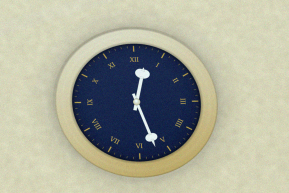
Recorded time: **12:27**
